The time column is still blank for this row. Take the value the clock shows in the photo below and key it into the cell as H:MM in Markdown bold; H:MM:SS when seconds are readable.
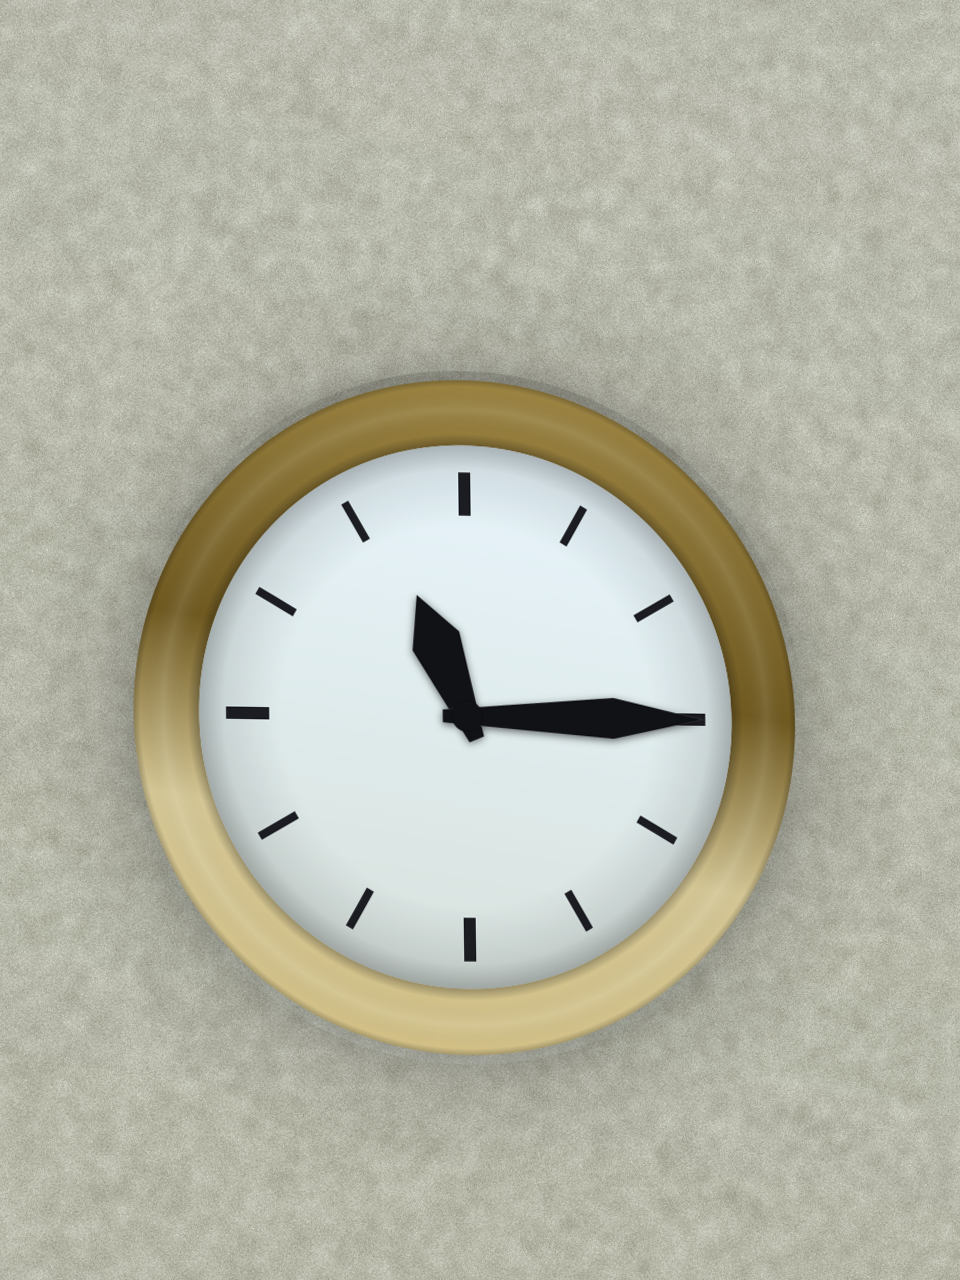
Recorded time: **11:15**
